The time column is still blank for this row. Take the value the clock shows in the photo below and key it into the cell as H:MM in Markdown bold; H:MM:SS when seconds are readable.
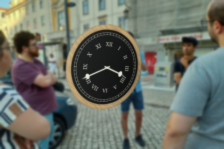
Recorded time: **3:41**
